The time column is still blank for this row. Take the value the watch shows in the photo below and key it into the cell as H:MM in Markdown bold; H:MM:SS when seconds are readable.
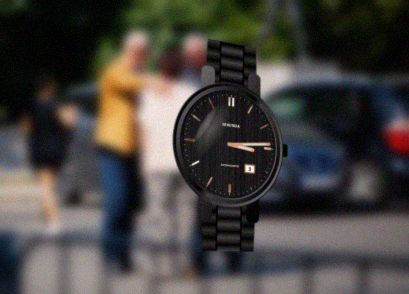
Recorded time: **3:14**
